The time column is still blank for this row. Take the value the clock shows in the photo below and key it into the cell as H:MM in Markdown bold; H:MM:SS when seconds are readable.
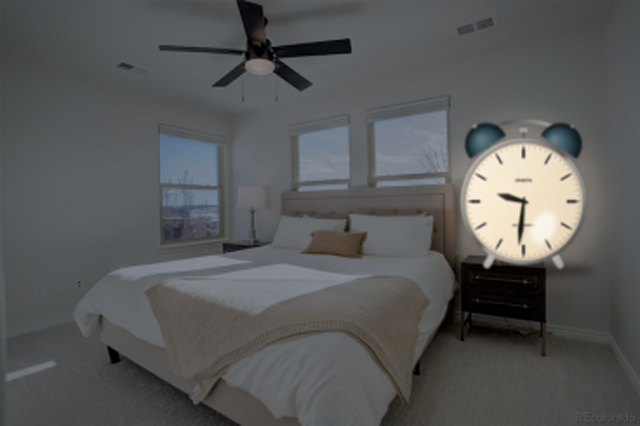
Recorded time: **9:31**
